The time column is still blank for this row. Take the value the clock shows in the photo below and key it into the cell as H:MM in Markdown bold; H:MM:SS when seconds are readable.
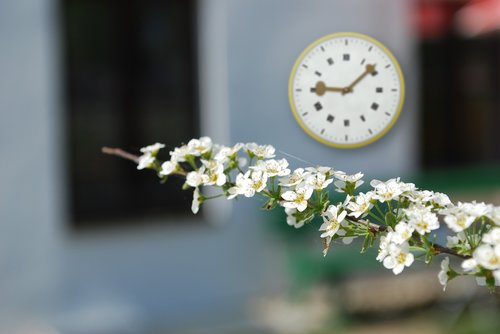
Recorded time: **9:08**
